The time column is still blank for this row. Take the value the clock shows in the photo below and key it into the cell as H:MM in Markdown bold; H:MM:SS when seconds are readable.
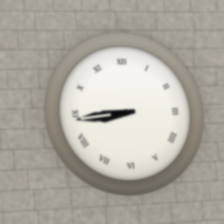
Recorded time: **8:44**
